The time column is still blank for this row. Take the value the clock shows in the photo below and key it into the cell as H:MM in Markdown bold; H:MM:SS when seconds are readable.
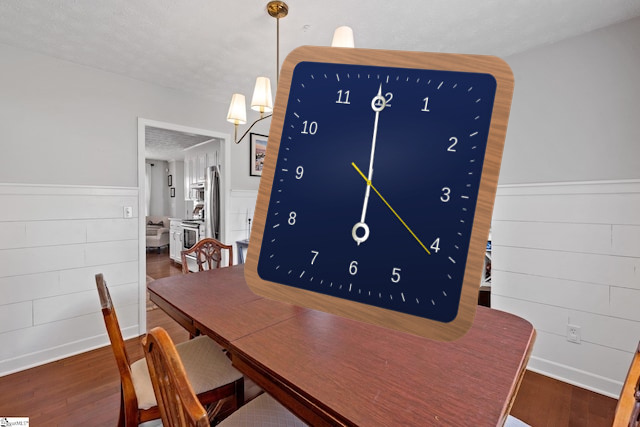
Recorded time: **5:59:21**
